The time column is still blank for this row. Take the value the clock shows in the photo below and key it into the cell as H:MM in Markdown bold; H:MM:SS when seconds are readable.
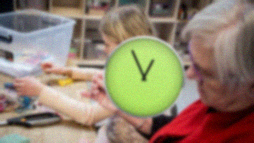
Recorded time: **12:56**
